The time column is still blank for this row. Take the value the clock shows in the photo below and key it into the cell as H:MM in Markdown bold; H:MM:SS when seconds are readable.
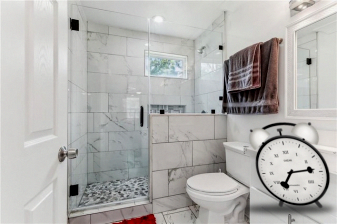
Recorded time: **7:14**
